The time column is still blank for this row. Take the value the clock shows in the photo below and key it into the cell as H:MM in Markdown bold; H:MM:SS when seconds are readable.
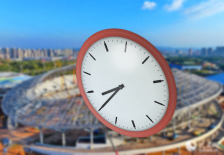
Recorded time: **8:40**
